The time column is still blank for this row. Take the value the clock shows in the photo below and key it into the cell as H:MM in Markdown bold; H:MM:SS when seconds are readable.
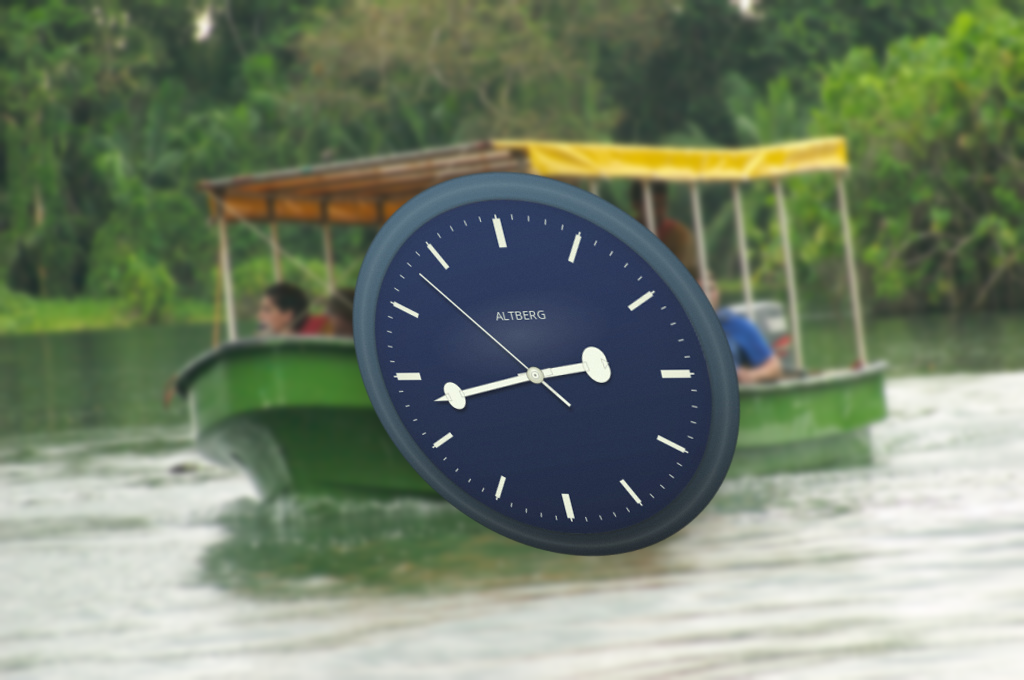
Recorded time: **2:42:53**
